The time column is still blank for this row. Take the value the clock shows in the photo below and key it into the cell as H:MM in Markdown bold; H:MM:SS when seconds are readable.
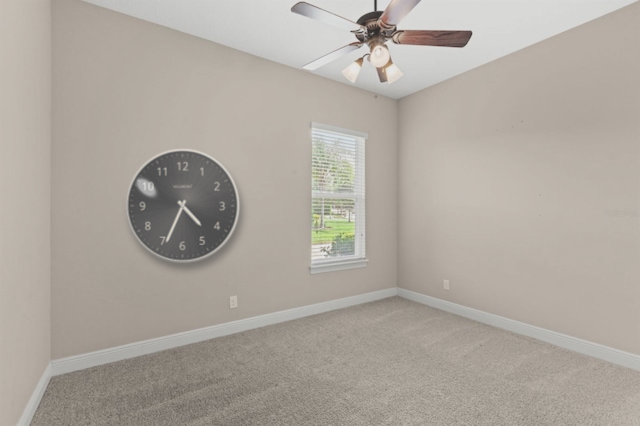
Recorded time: **4:34**
